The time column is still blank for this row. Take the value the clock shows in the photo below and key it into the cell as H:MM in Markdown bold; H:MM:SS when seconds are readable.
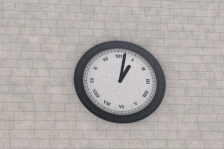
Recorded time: **1:02**
